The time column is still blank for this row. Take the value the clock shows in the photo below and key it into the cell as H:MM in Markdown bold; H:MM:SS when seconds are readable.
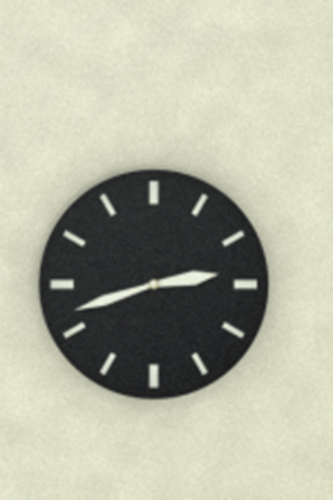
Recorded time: **2:42**
